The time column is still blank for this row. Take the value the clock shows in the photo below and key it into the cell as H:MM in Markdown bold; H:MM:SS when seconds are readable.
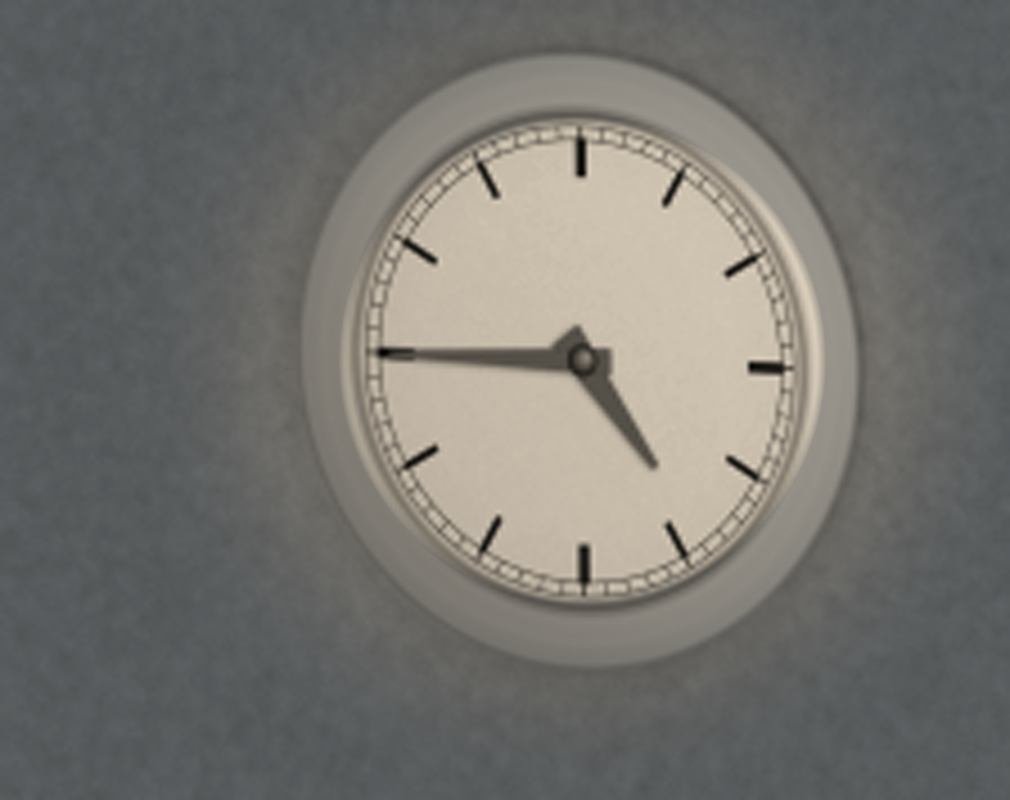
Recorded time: **4:45**
